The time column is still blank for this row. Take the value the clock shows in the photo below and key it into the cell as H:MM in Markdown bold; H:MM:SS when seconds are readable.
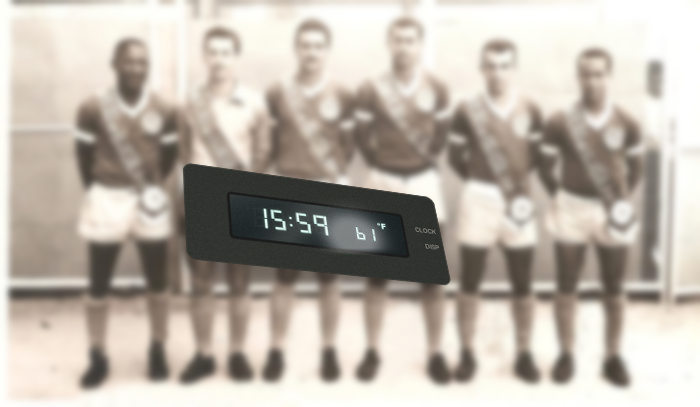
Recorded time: **15:59**
